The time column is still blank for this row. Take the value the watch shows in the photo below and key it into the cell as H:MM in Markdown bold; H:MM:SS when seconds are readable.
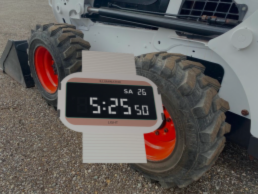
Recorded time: **5:25:50**
